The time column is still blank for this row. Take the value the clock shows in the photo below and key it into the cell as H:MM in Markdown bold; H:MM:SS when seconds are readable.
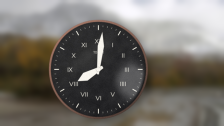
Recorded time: **8:01**
